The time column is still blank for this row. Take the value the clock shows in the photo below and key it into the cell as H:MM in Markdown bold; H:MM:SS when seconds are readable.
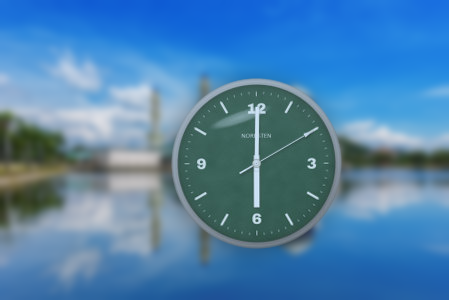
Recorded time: **6:00:10**
